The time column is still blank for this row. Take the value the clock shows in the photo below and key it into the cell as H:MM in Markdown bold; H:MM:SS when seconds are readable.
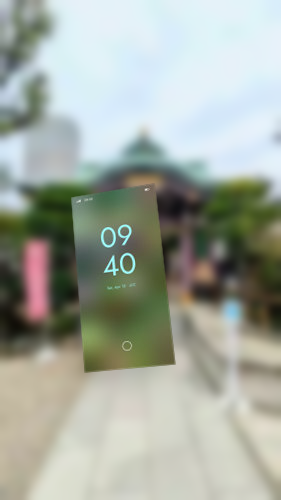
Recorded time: **9:40**
